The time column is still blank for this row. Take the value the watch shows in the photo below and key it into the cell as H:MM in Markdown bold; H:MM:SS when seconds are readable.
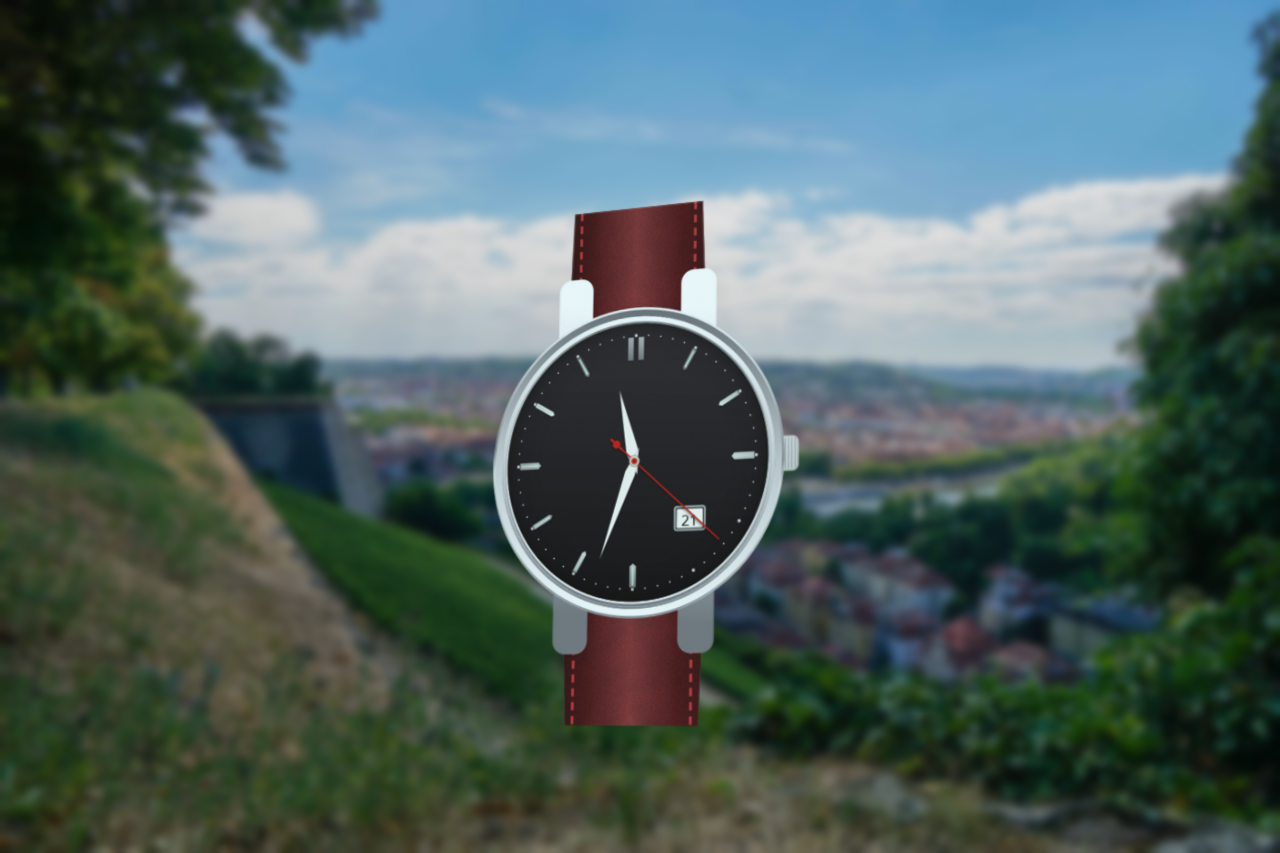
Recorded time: **11:33:22**
